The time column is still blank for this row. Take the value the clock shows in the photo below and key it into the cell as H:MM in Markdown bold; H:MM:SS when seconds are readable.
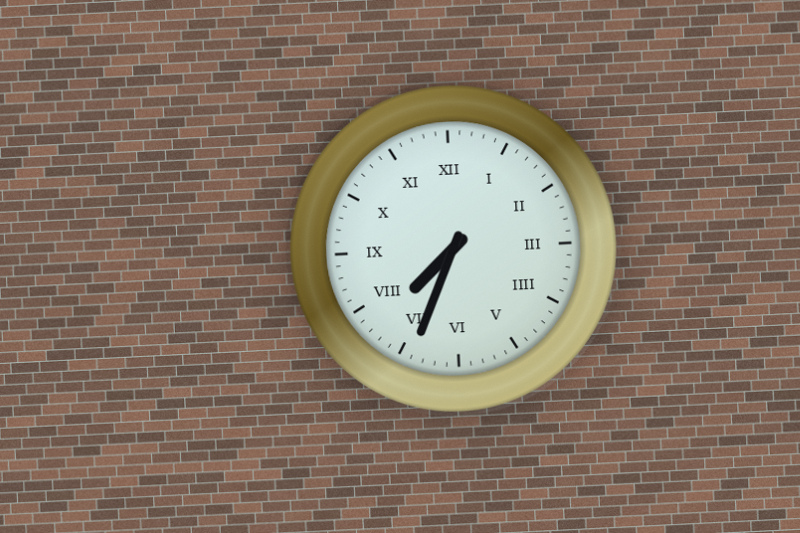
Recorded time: **7:34**
